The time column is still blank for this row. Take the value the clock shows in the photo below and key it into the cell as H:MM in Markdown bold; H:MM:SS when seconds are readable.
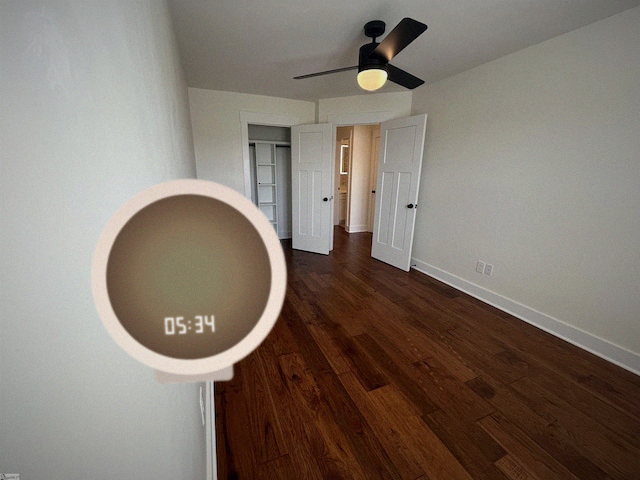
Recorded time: **5:34**
